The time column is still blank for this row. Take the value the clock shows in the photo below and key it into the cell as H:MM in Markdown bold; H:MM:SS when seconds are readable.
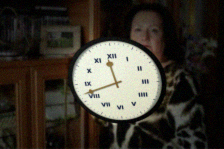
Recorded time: **11:42**
